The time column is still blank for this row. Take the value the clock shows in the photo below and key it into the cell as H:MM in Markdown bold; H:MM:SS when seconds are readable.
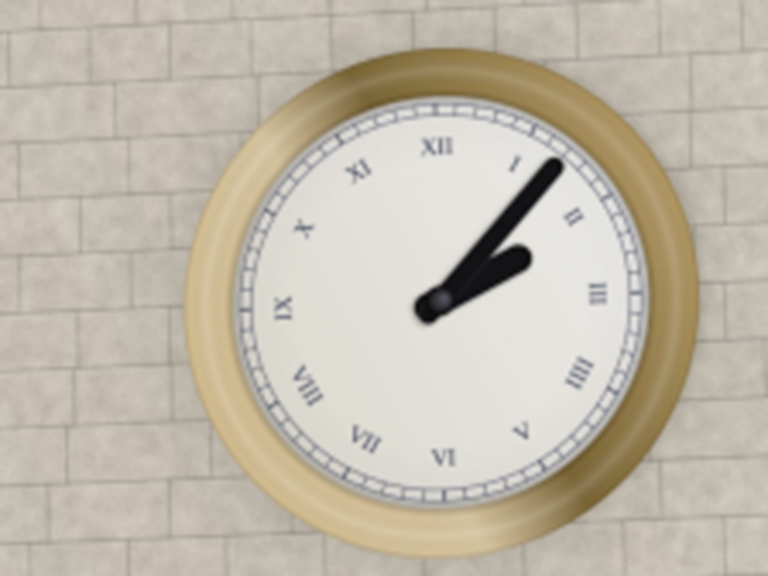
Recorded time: **2:07**
